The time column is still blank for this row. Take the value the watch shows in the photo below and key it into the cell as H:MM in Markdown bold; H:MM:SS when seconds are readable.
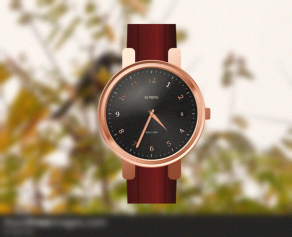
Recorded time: **4:34**
